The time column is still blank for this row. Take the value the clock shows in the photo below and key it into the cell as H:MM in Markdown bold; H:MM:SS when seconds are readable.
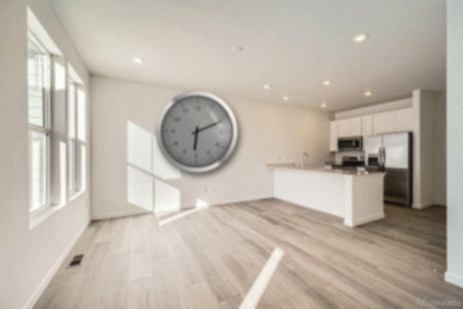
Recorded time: **6:11**
